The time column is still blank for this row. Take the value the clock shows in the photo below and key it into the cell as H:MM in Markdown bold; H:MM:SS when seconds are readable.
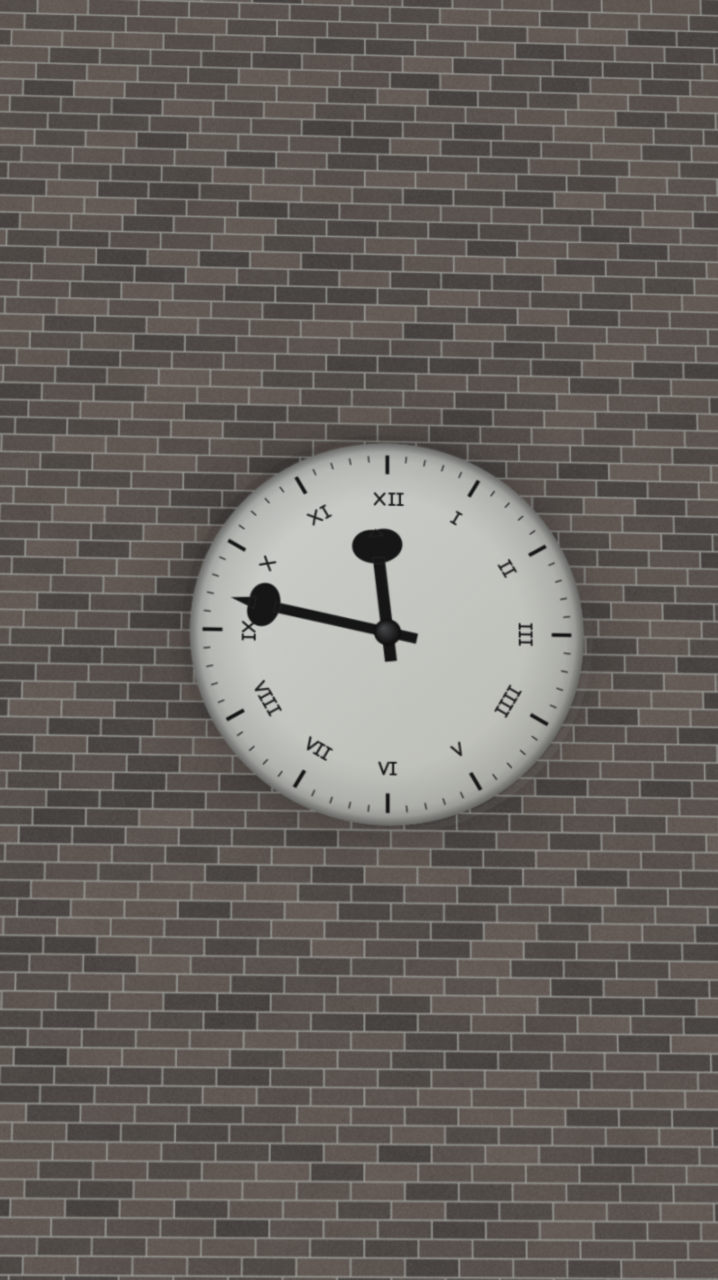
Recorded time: **11:47**
